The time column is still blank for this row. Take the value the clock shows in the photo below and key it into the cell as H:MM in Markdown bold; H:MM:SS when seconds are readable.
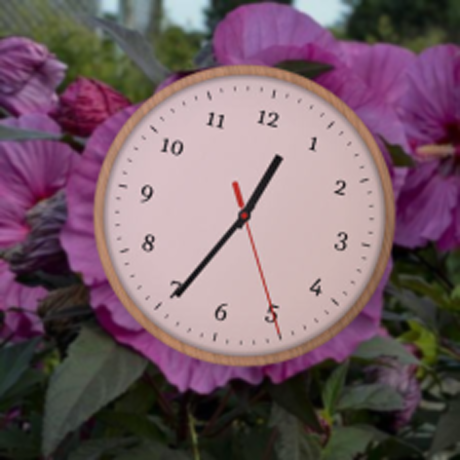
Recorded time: **12:34:25**
